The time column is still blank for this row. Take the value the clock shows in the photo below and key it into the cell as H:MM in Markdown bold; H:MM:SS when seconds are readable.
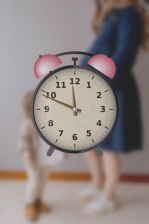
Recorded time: **11:49**
